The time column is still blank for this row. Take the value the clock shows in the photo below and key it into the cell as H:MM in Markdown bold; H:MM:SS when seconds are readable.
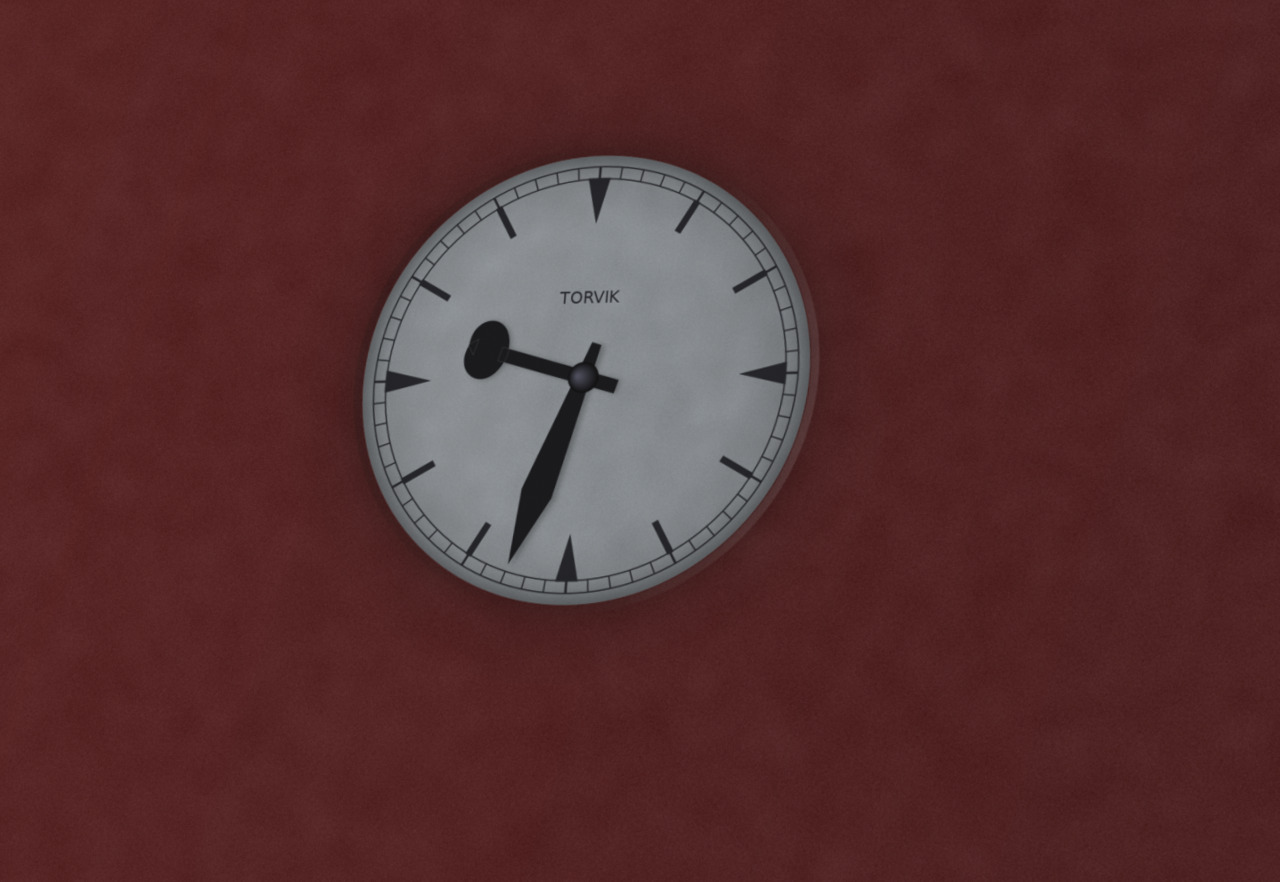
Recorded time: **9:33**
